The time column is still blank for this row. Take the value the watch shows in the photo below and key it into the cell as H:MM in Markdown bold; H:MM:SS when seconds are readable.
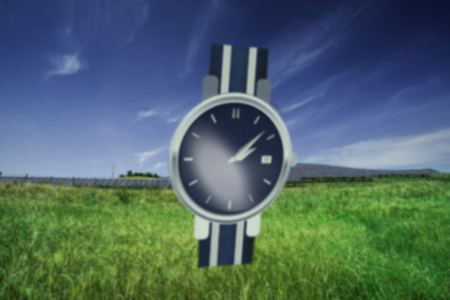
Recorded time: **2:08**
